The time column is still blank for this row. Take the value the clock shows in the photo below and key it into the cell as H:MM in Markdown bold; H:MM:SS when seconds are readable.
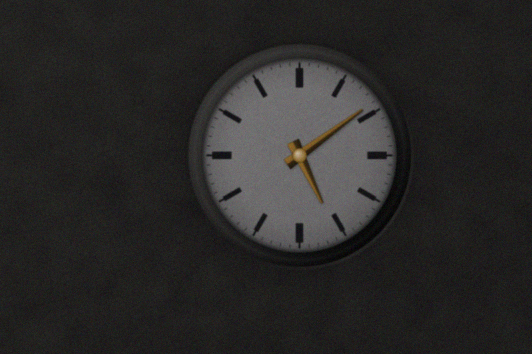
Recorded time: **5:09**
